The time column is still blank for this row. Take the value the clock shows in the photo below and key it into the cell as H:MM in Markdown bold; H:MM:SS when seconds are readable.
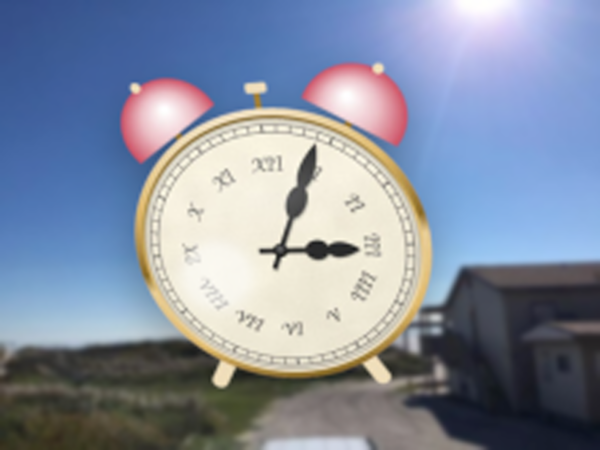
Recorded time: **3:04**
